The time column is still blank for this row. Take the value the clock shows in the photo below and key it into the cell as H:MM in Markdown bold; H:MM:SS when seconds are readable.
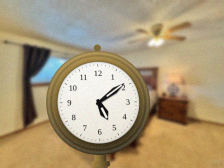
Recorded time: **5:09**
